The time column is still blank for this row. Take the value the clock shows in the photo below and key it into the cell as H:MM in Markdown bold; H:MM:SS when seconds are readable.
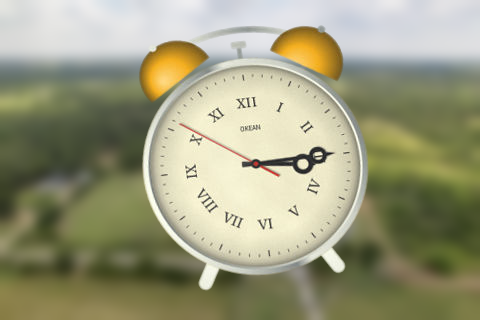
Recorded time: **3:14:51**
